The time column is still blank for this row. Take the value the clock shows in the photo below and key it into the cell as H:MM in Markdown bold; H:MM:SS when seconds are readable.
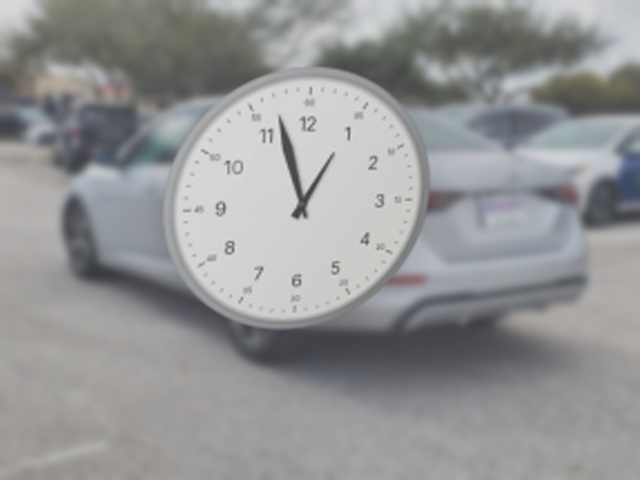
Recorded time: **12:57**
